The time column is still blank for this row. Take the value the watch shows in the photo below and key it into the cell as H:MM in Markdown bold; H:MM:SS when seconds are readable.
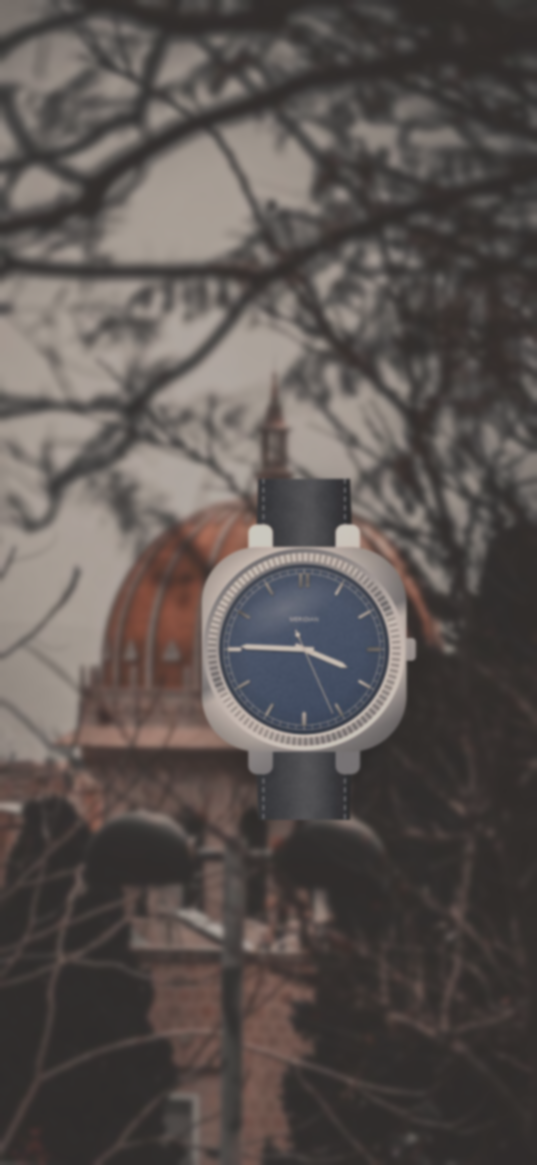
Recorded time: **3:45:26**
